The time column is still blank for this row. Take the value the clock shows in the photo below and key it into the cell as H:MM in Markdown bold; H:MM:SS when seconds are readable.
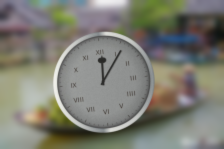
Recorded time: **12:06**
